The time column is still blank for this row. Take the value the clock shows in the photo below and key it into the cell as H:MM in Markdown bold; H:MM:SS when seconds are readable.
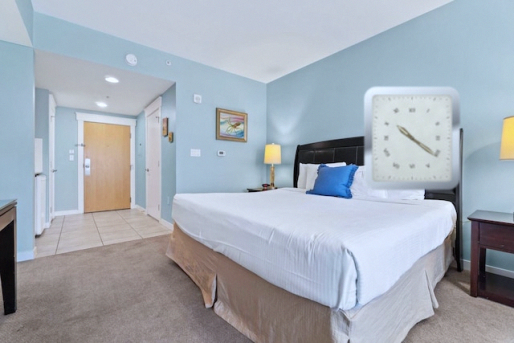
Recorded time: **10:21**
